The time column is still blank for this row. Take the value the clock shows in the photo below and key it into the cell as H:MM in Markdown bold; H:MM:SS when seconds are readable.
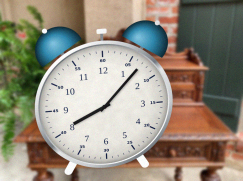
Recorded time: **8:07**
